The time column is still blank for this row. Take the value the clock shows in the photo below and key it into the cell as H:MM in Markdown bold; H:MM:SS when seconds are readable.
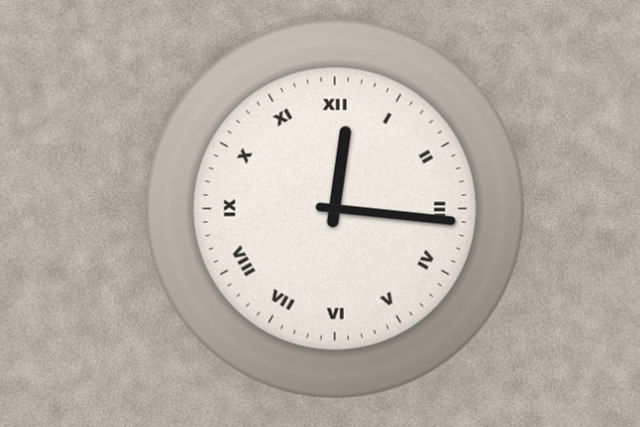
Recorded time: **12:16**
